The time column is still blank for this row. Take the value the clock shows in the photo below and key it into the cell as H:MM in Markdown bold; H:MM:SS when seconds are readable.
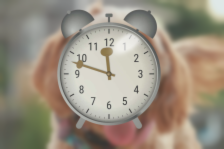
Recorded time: **11:48**
